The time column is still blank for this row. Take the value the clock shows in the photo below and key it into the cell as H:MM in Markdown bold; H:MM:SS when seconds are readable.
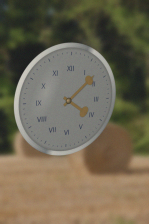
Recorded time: **4:08**
